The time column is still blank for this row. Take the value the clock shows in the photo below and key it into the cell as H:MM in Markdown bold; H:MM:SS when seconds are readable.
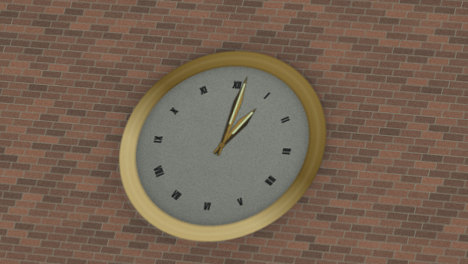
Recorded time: **1:01**
